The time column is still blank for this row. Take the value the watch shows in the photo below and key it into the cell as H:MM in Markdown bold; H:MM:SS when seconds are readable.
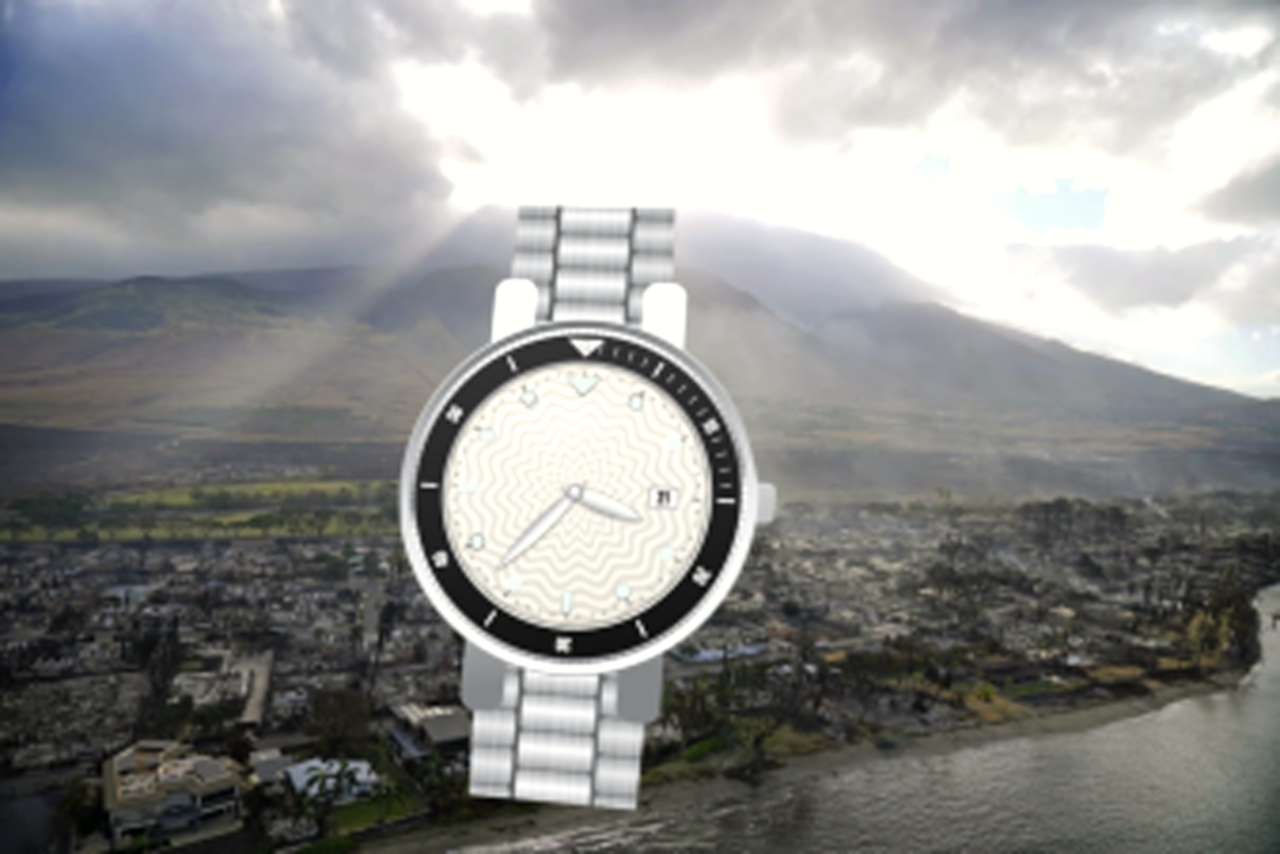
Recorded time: **3:37**
